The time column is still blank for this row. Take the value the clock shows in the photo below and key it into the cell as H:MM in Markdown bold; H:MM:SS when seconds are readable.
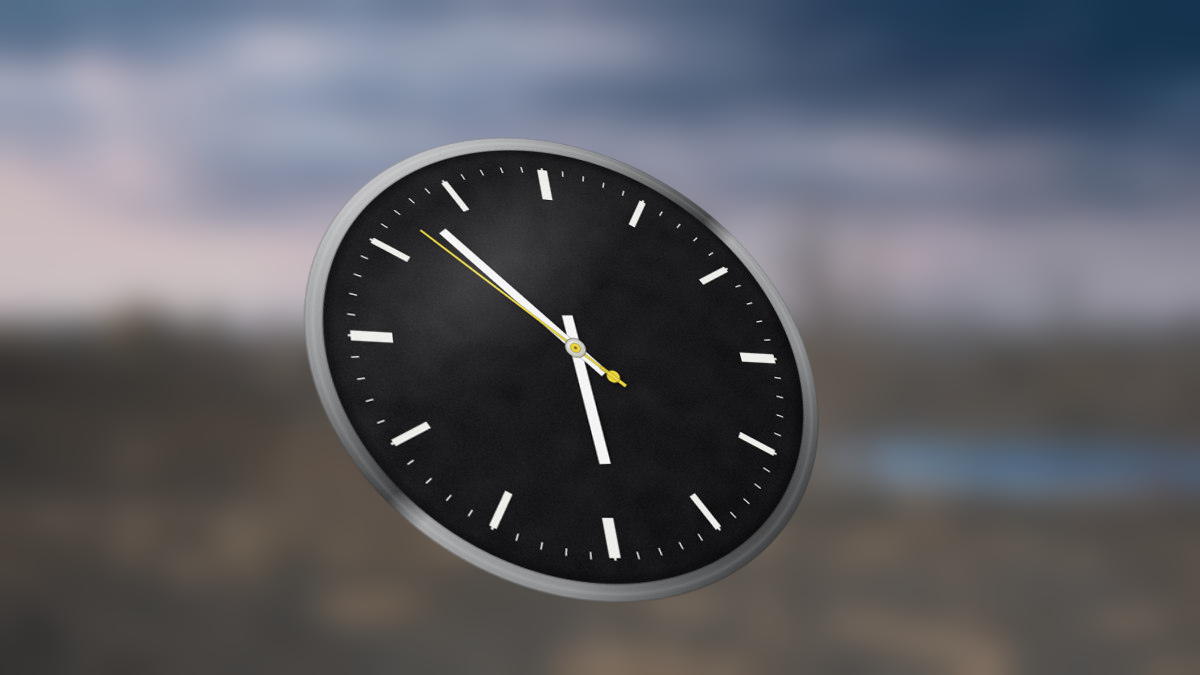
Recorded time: **5:52:52**
